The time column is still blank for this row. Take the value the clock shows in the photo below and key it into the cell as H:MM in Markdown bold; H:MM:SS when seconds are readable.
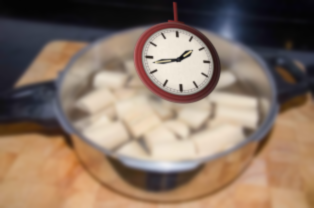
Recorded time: **1:43**
